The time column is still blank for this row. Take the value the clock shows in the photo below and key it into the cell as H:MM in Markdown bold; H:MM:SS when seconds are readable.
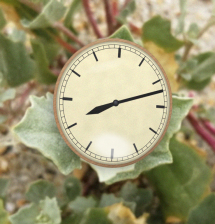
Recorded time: **8:12**
